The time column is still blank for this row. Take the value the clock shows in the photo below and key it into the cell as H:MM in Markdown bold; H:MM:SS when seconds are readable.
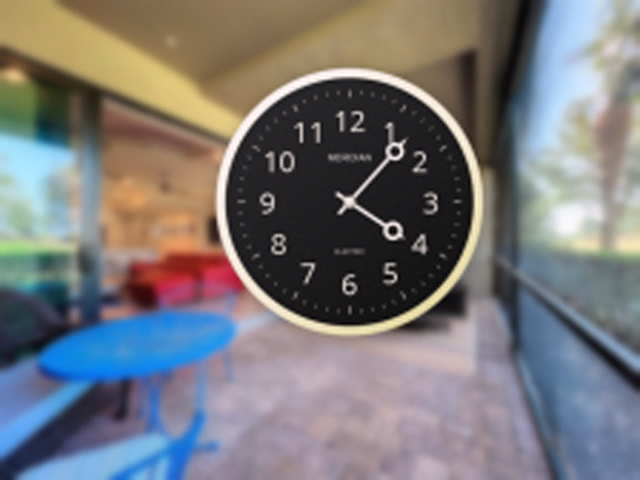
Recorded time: **4:07**
